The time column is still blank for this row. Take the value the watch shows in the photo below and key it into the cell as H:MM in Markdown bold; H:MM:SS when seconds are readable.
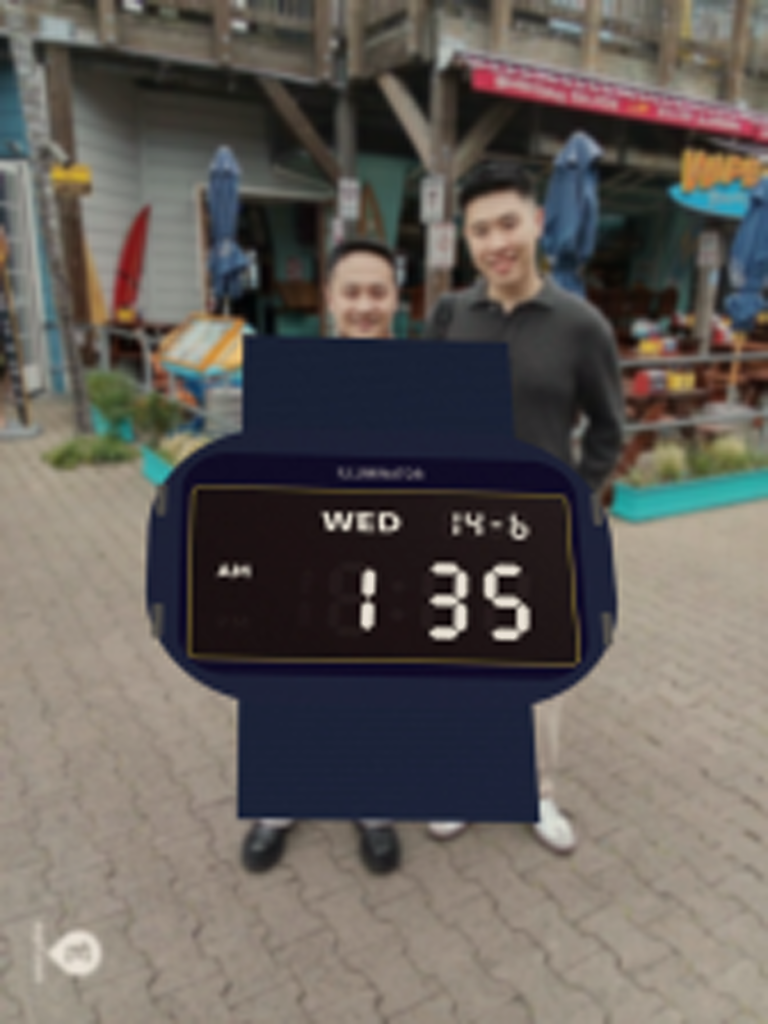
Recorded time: **1:35**
